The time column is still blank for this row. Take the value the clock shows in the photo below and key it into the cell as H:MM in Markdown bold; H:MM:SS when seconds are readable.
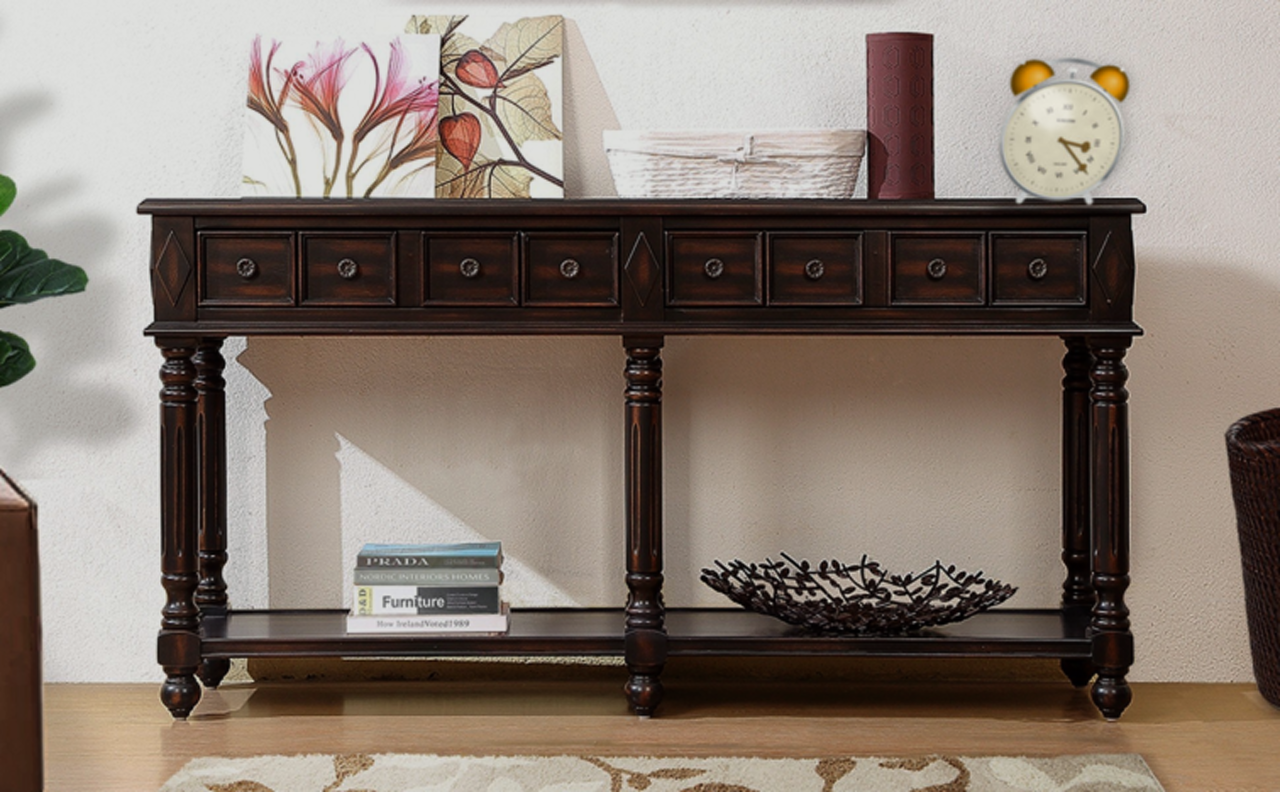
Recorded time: **3:23**
